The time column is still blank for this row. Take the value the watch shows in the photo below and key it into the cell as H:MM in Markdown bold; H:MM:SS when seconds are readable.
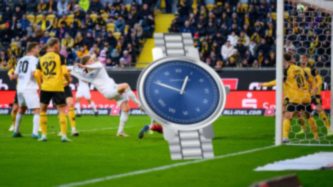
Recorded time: **12:49**
